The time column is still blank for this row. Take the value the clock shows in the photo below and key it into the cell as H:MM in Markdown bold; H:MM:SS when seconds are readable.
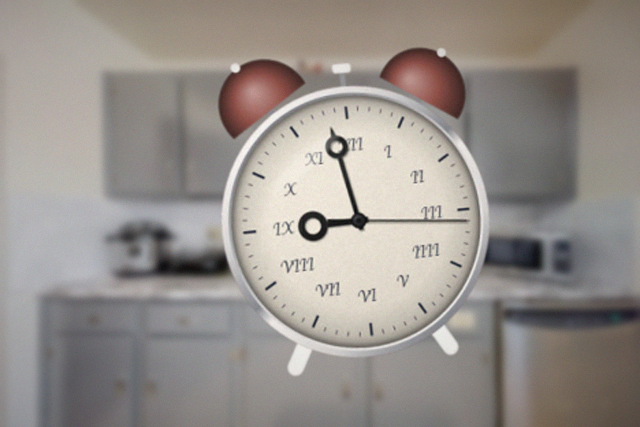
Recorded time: **8:58:16**
